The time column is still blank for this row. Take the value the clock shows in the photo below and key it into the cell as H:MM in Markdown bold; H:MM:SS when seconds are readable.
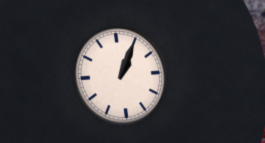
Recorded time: **1:05**
